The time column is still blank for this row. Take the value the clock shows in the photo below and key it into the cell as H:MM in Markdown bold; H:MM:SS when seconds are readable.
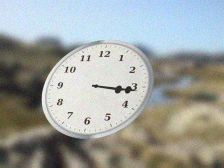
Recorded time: **3:16**
